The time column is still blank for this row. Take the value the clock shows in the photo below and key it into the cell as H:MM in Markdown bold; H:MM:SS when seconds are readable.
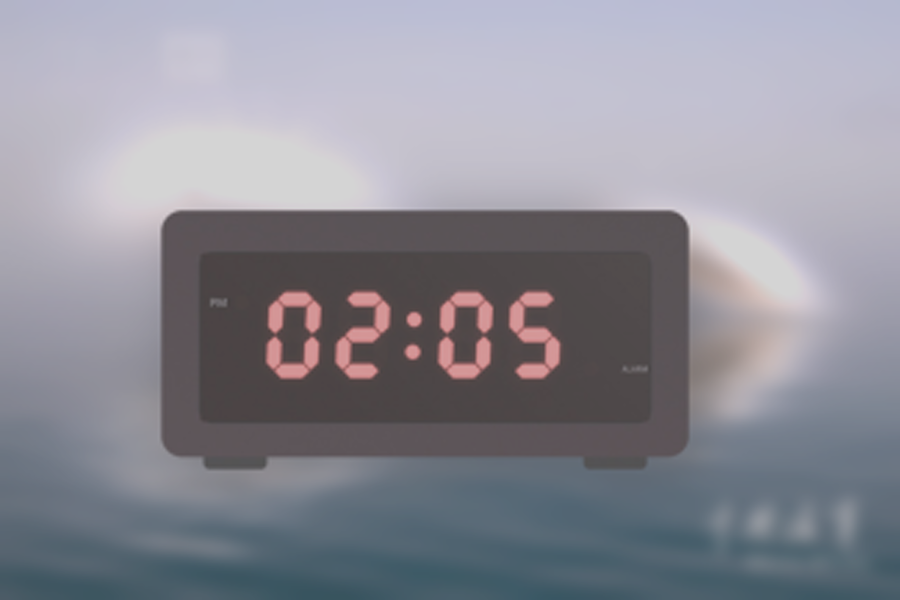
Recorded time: **2:05**
